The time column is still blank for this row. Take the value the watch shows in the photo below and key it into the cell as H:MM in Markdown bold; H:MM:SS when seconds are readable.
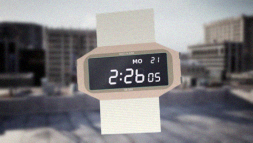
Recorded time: **2:26:05**
